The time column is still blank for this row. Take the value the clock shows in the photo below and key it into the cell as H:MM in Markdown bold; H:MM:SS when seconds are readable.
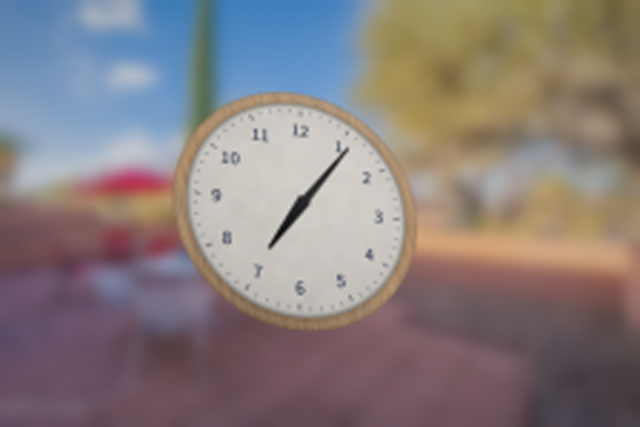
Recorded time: **7:06**
